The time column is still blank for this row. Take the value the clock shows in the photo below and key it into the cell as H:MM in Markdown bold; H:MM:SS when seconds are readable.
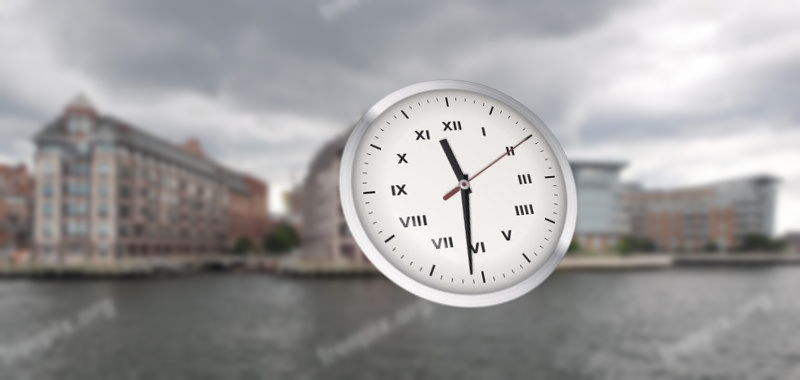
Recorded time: **11:31:10**
